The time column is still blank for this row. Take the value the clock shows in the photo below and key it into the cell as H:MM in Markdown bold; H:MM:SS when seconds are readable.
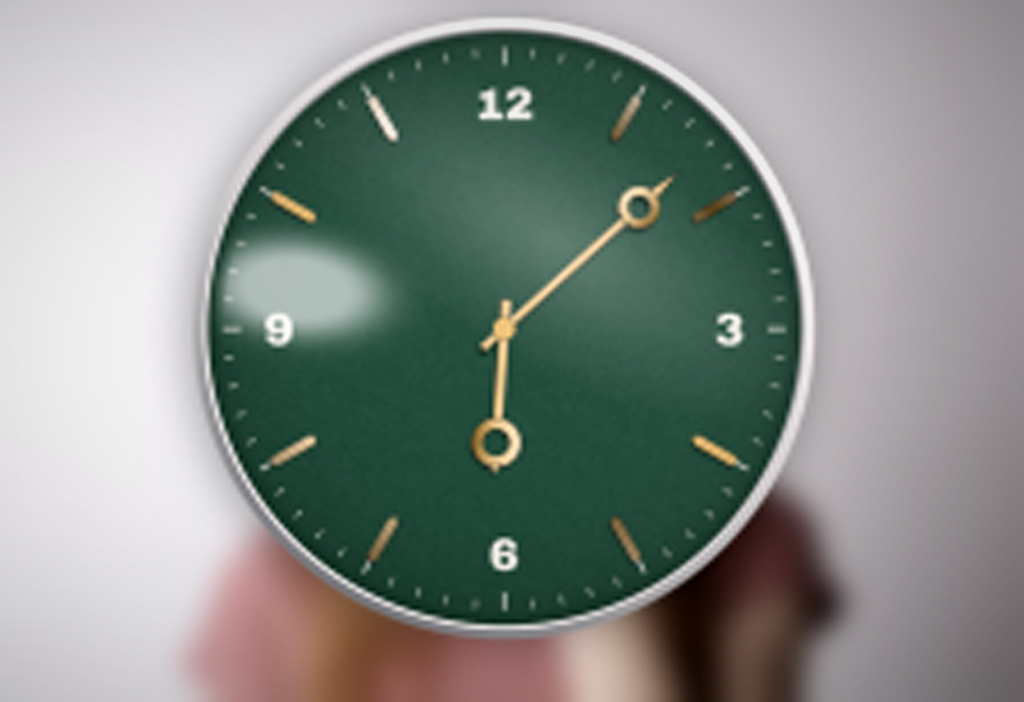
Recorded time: **6:08**
